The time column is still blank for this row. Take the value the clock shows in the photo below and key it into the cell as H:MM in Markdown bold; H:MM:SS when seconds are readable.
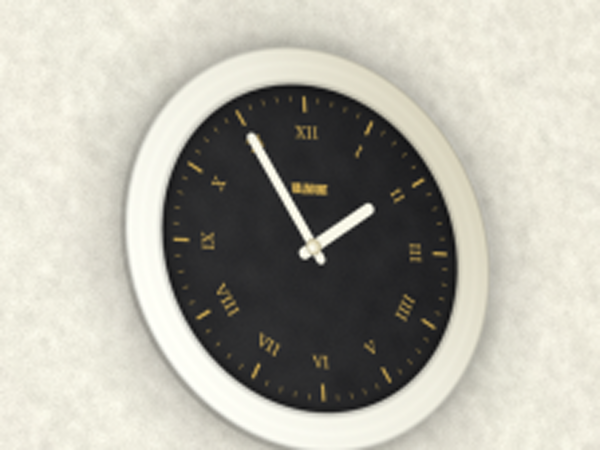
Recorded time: **1:55**
